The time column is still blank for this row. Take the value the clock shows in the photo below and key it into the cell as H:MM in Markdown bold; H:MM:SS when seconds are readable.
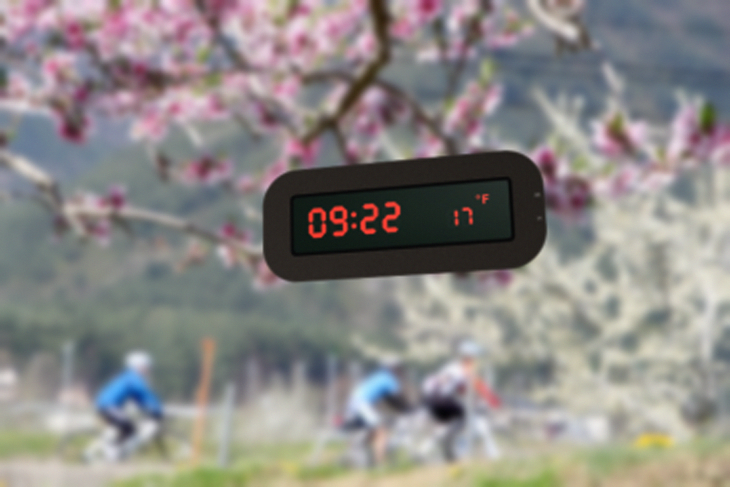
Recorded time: **9:22**
